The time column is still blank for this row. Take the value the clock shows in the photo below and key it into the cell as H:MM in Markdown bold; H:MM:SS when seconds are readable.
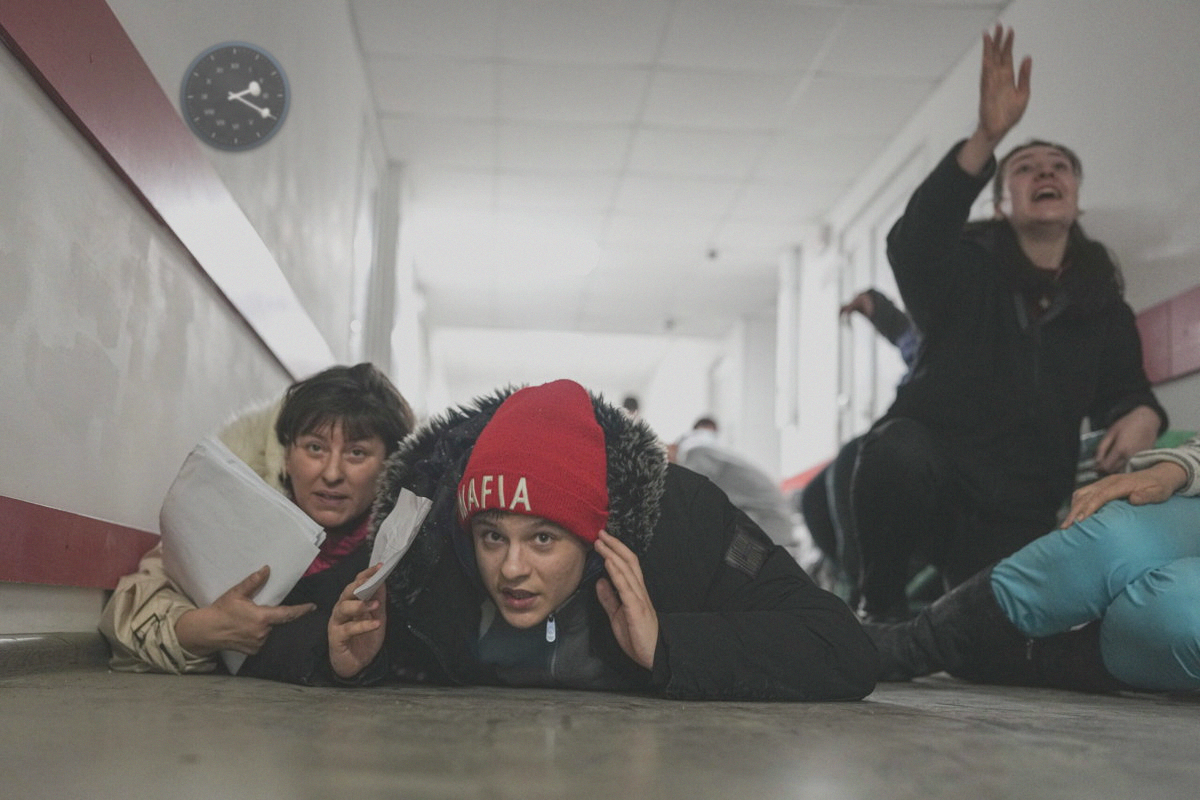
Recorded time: **2:20**
